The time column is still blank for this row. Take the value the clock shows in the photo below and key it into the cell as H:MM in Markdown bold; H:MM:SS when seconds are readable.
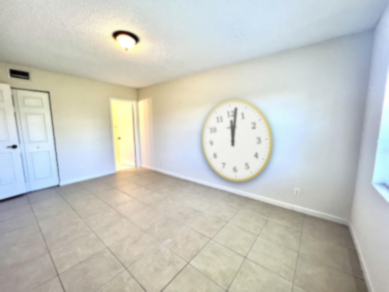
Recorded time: **12:02**
